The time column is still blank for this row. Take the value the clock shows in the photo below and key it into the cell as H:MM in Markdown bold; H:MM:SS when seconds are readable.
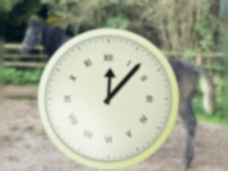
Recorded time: **12:07**
